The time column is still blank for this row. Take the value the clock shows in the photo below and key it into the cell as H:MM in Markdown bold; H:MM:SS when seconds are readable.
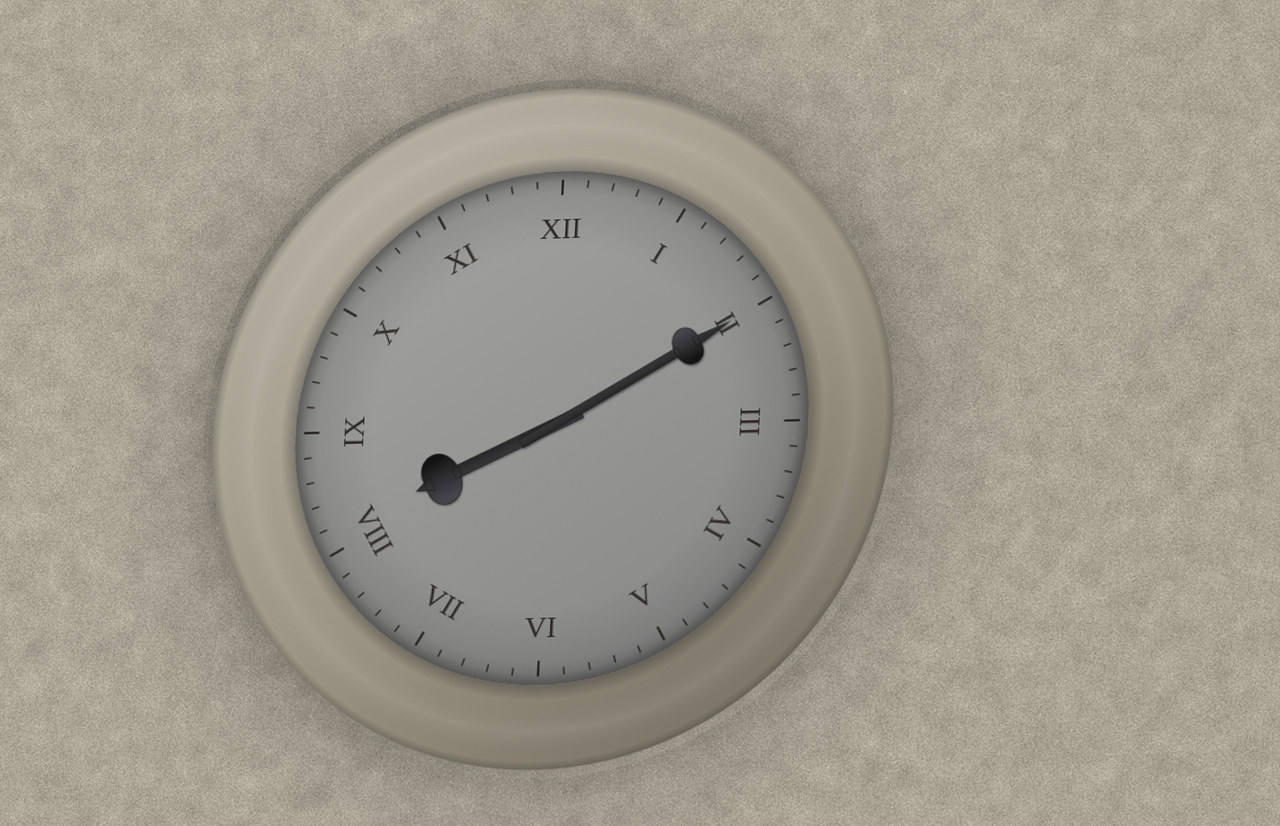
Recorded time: **8:10**
